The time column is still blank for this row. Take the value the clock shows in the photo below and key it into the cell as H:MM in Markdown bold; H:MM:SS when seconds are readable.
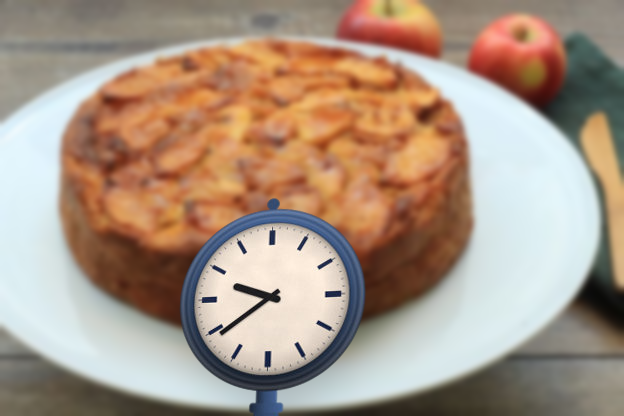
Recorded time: **9:39**
